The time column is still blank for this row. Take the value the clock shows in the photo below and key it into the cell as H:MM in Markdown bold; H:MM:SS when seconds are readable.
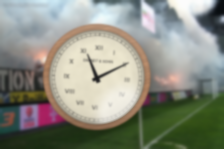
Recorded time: **11:10**
